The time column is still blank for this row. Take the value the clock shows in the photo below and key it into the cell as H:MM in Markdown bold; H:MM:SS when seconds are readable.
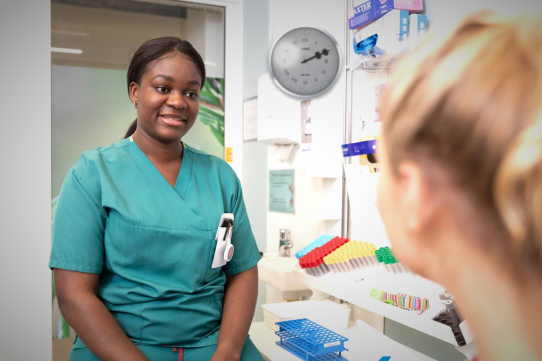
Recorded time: **2:11**
